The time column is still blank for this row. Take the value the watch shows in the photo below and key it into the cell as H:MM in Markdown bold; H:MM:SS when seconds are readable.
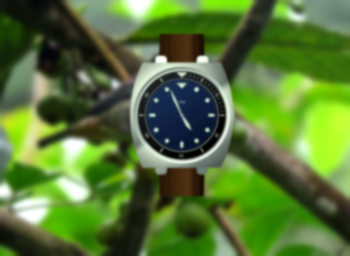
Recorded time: **4:56**
